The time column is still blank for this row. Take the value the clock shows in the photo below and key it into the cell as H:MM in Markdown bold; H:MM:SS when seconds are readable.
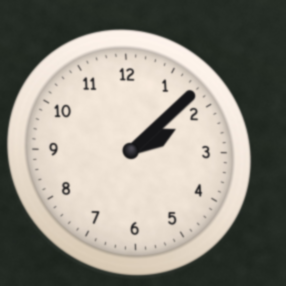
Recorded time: **2:08**
